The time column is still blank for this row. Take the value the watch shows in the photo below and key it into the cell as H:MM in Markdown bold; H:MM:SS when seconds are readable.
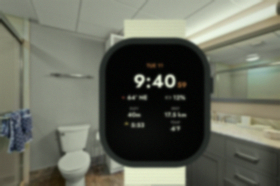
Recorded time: **9:40**
